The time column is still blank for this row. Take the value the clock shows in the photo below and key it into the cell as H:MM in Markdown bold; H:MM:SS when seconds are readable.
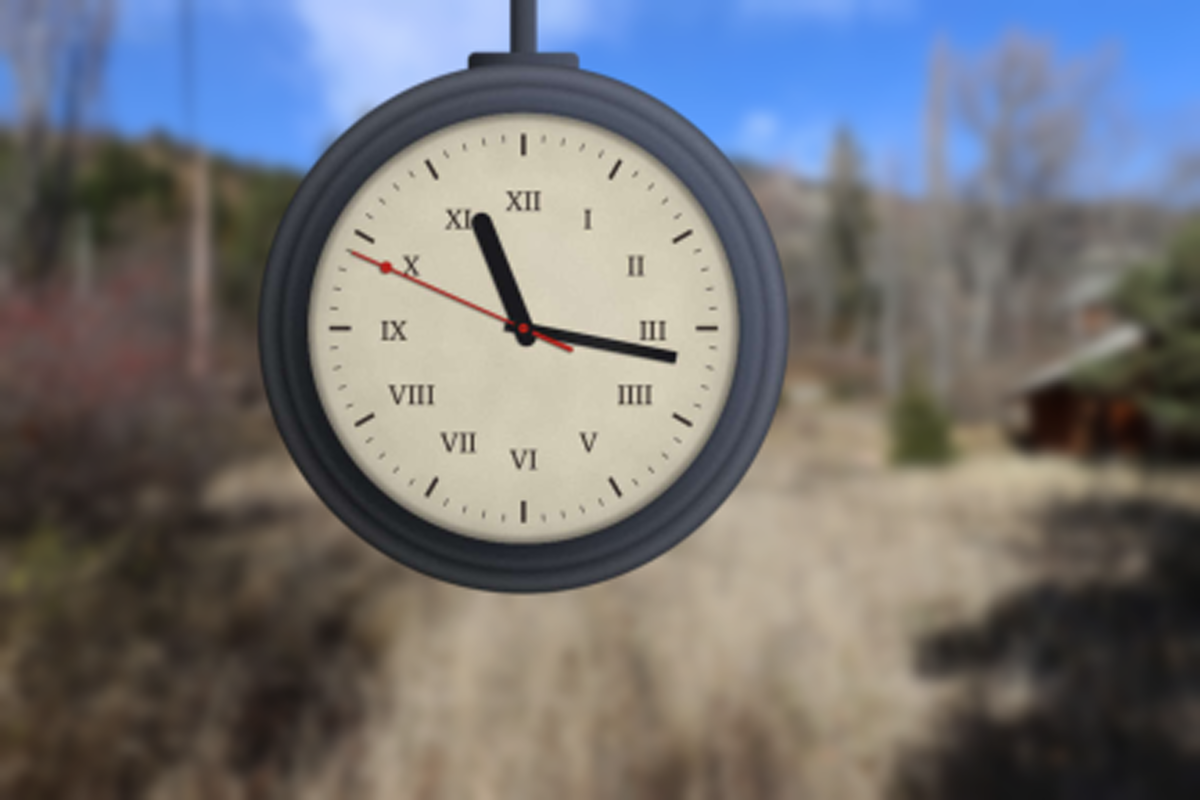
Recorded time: **11:16:49**
